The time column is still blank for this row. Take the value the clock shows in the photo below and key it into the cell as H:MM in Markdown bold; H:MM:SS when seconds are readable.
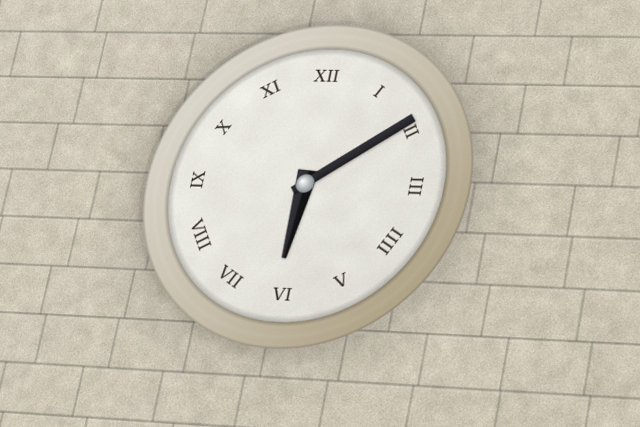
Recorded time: **6:09**
